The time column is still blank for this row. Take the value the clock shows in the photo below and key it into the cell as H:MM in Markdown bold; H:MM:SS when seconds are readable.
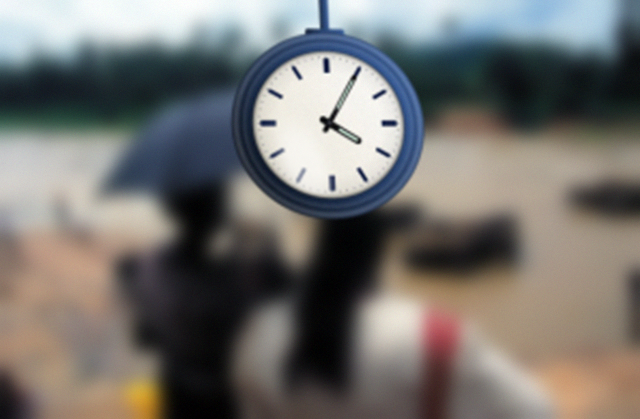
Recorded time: **4:05**
